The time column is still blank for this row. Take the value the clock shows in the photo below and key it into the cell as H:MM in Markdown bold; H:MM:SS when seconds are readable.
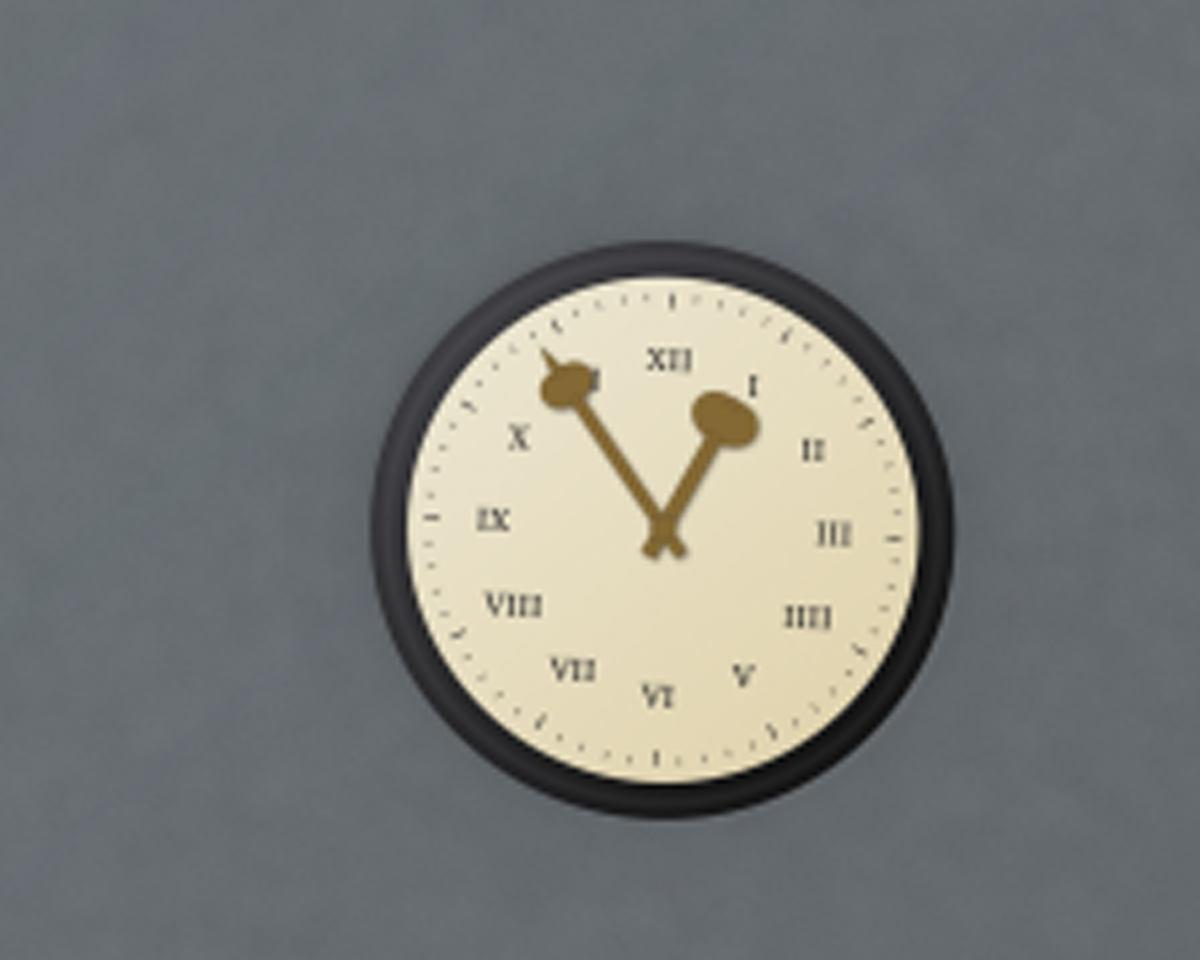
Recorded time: **12:54**
